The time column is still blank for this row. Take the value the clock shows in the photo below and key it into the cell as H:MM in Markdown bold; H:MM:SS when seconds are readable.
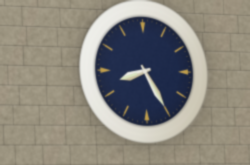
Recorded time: **8:25**
